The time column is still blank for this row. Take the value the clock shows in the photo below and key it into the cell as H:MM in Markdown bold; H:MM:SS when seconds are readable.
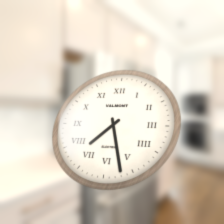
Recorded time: **7:27**
